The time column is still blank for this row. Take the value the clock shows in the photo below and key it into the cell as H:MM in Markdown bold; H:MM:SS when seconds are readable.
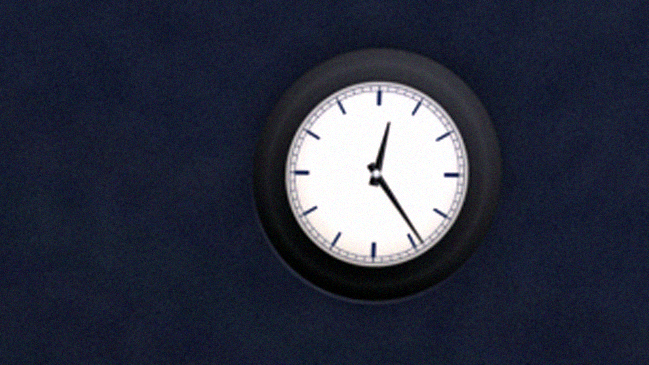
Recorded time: **12:24**
